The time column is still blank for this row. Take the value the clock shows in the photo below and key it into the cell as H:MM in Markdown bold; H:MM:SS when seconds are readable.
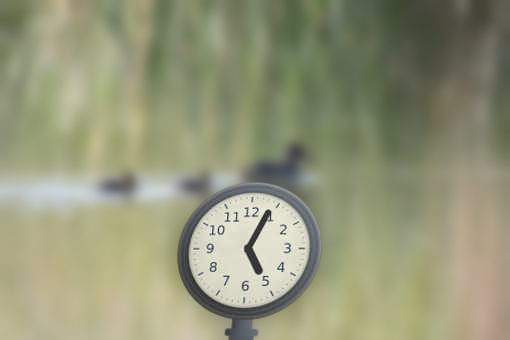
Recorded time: **5:04**
